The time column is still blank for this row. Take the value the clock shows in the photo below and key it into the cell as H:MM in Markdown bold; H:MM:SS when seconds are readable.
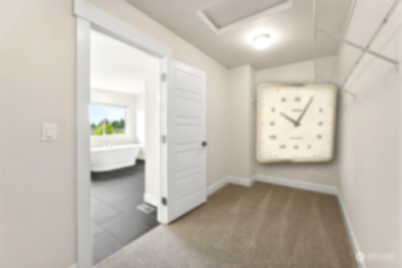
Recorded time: **10:05**
